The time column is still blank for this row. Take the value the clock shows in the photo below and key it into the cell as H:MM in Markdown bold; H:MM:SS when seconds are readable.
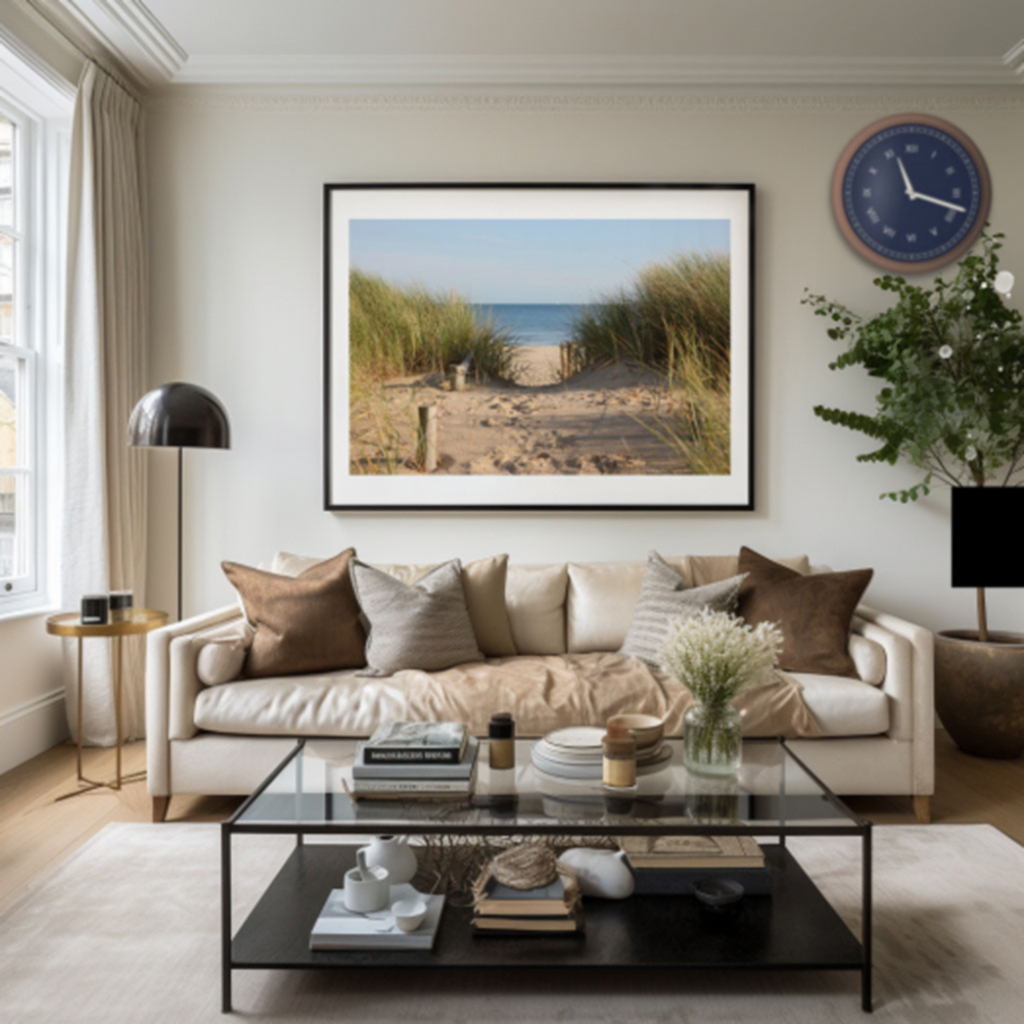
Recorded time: **11:18**
